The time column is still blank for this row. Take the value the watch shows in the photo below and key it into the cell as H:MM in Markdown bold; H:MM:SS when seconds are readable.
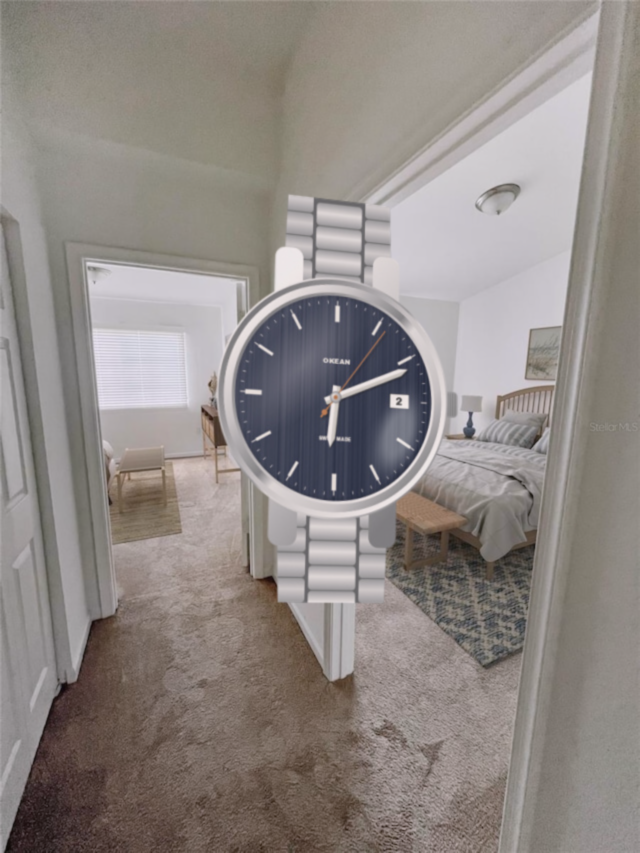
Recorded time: **6:11:06**
